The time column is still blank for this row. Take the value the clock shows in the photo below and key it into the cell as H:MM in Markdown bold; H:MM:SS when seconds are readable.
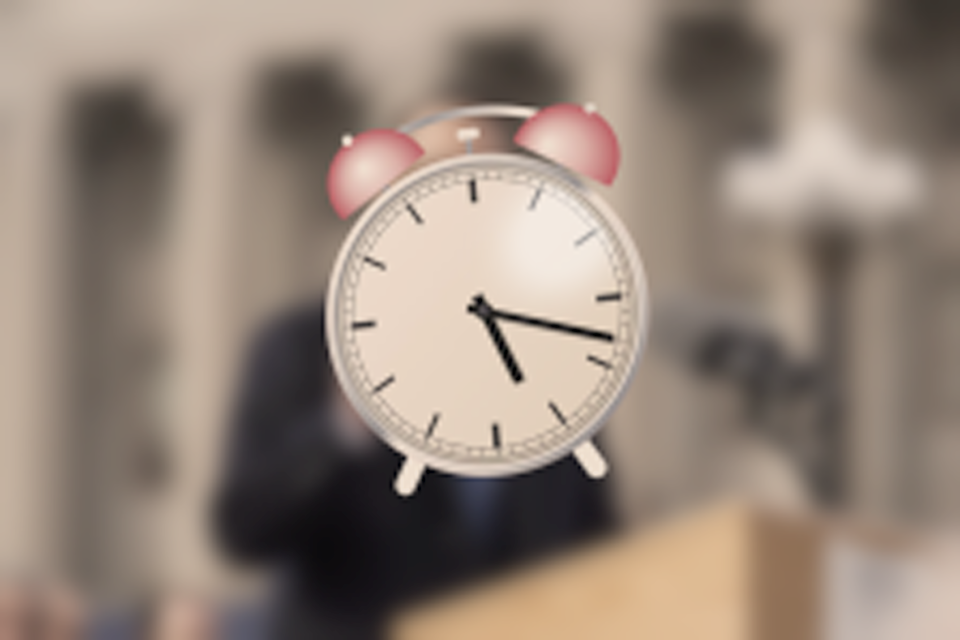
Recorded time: **5:18**
